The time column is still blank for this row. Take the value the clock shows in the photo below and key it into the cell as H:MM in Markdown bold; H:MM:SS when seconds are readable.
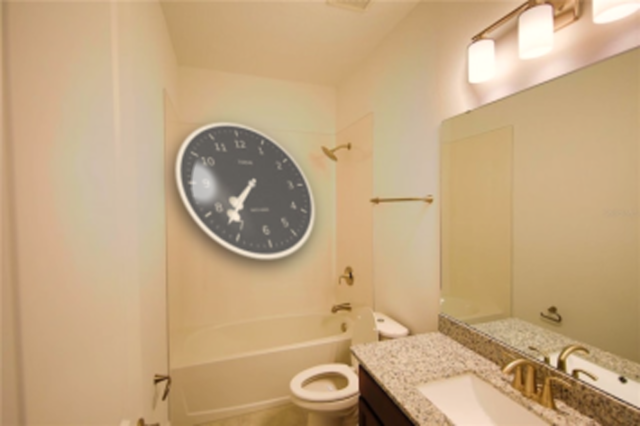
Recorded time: **7:37**
